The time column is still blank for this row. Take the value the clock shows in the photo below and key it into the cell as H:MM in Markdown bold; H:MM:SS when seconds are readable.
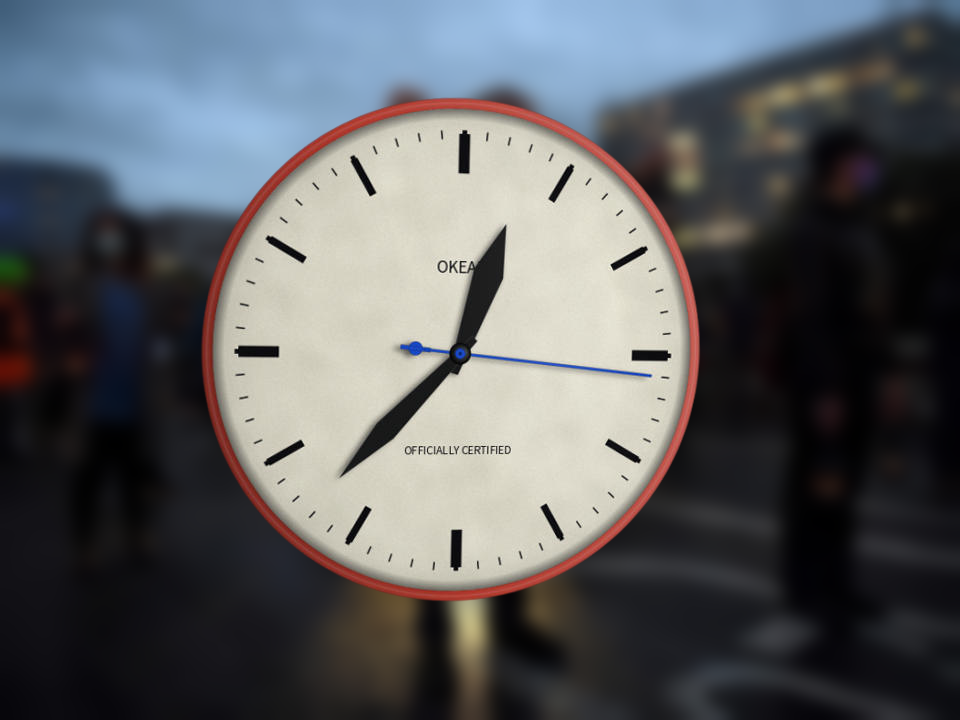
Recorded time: **12:37:16**
